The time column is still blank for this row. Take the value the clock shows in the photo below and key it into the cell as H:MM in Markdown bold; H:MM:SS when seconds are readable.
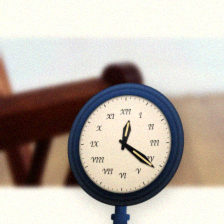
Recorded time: **12:21**
